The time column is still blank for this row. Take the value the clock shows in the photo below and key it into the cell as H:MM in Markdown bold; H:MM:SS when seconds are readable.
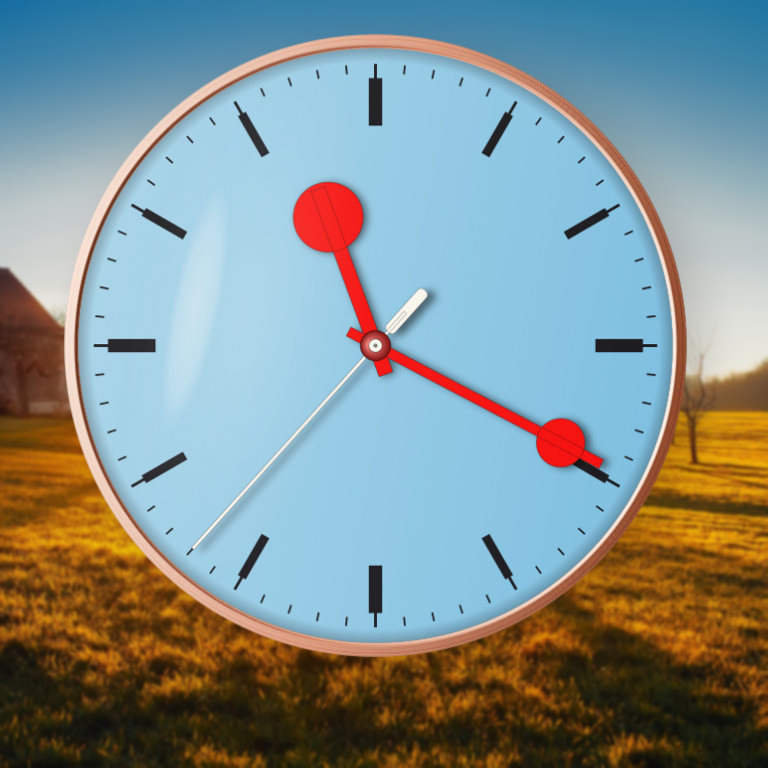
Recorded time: **11:19:37**
